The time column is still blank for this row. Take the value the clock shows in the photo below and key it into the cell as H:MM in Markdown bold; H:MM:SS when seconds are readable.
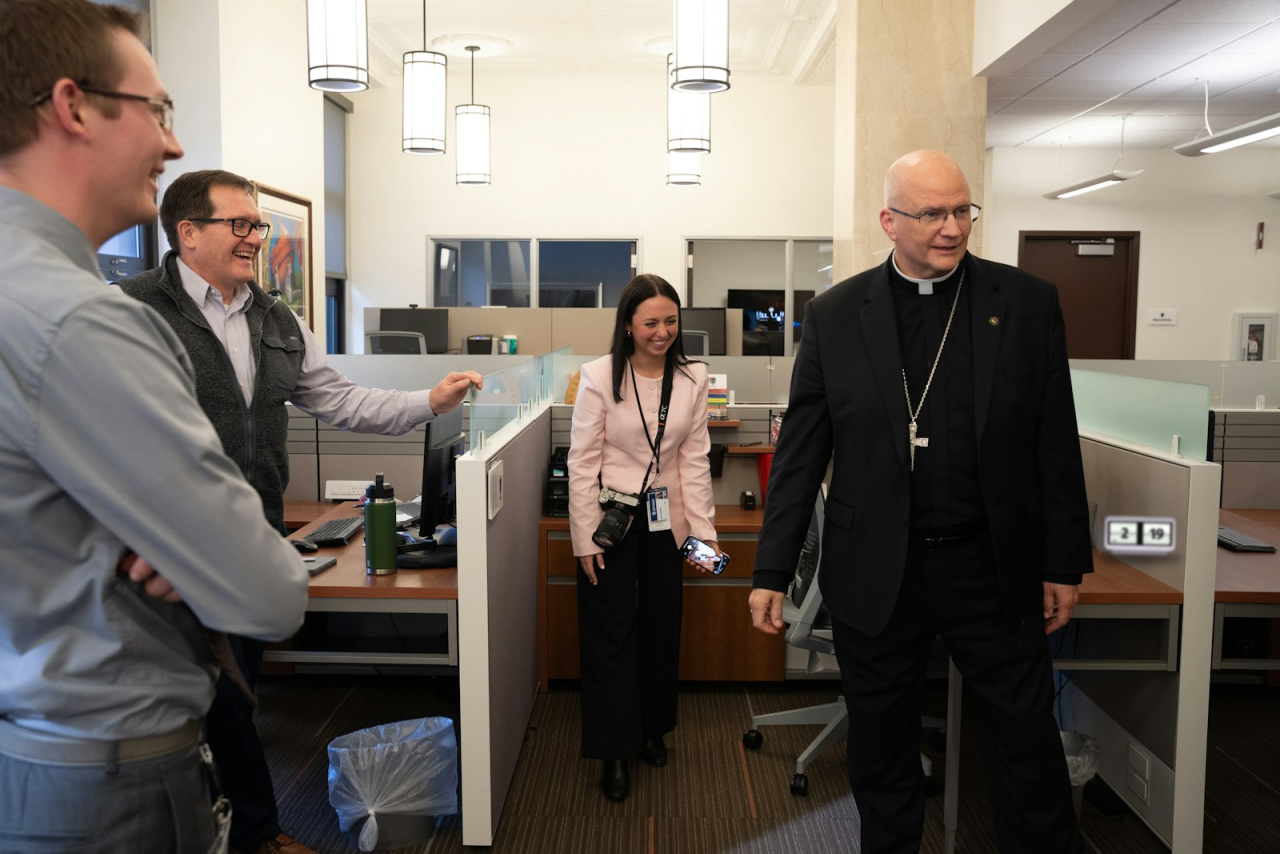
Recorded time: **2:19**
